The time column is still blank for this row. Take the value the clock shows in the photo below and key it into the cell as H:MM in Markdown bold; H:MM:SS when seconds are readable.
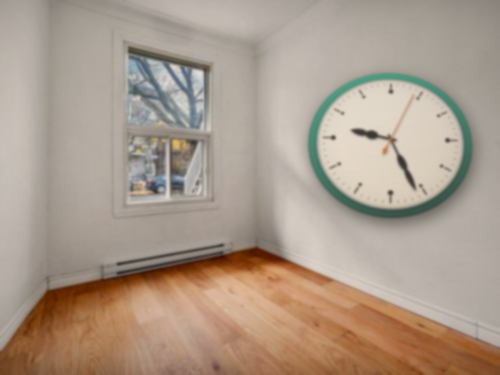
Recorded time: **9:26:04**
